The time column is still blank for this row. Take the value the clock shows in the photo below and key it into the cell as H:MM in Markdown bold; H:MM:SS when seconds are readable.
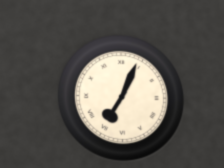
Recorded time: **7:04**
